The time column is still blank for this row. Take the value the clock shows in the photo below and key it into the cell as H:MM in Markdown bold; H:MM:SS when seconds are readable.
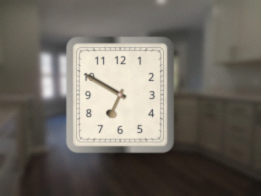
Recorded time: **6:50**
